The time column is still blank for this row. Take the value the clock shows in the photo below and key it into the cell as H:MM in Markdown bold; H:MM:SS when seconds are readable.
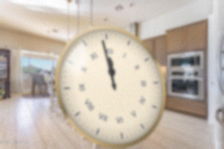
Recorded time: **11:59**
